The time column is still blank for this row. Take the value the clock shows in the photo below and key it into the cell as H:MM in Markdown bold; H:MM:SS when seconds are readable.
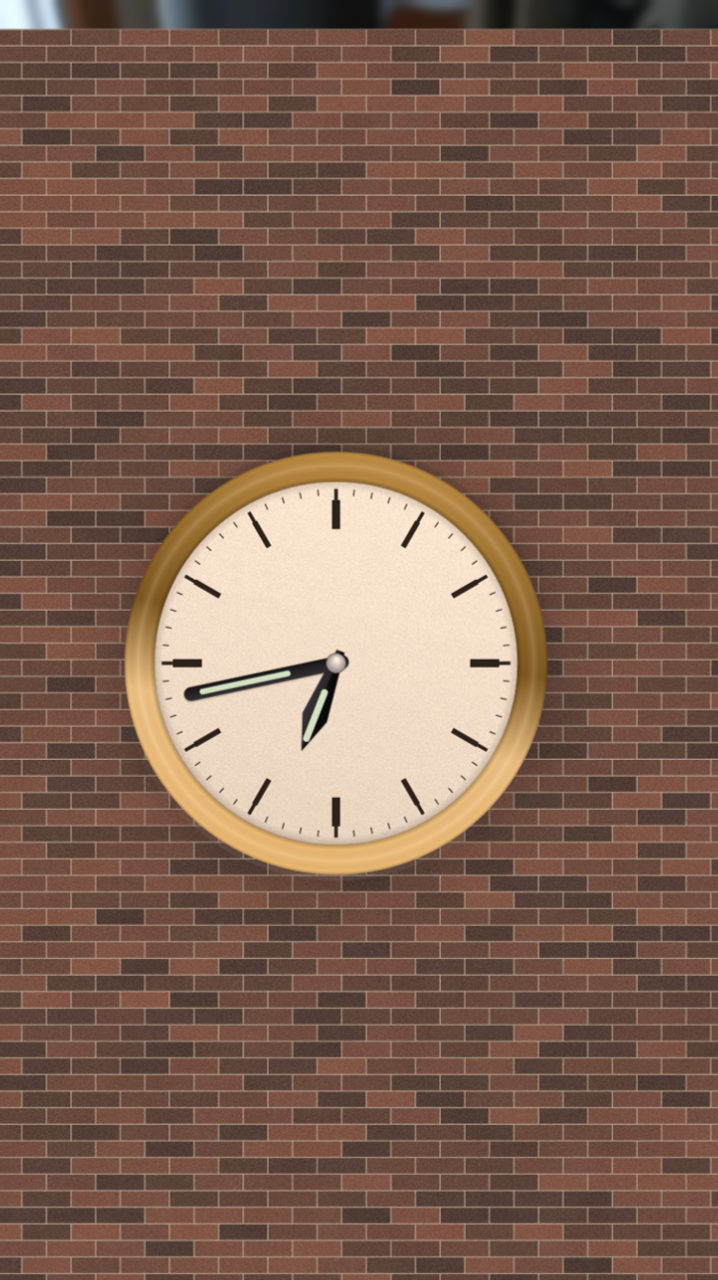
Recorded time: **6:43**
